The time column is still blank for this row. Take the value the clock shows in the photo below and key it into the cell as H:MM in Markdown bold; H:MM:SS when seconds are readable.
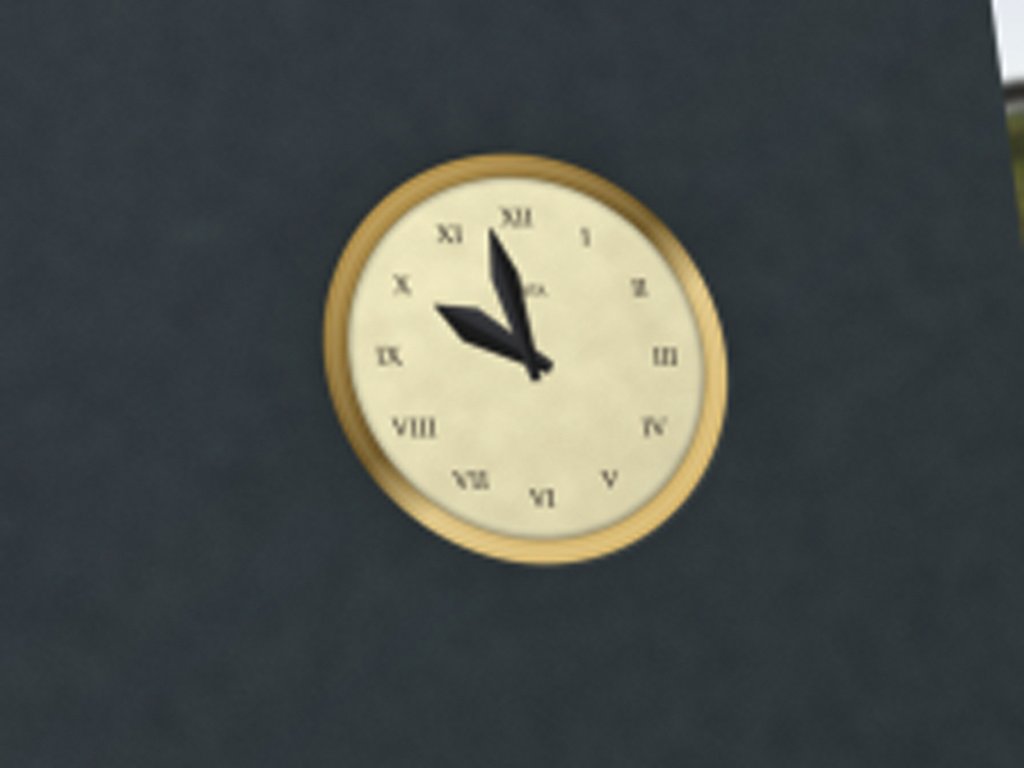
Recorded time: **9:58**
